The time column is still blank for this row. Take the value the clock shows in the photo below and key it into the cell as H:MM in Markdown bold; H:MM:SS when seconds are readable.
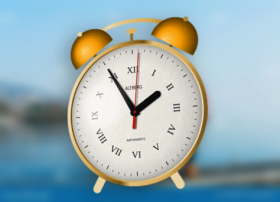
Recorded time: **1:55:01**
